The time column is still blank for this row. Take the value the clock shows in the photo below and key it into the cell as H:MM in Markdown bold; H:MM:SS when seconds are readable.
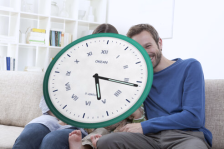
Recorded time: **5:16**
